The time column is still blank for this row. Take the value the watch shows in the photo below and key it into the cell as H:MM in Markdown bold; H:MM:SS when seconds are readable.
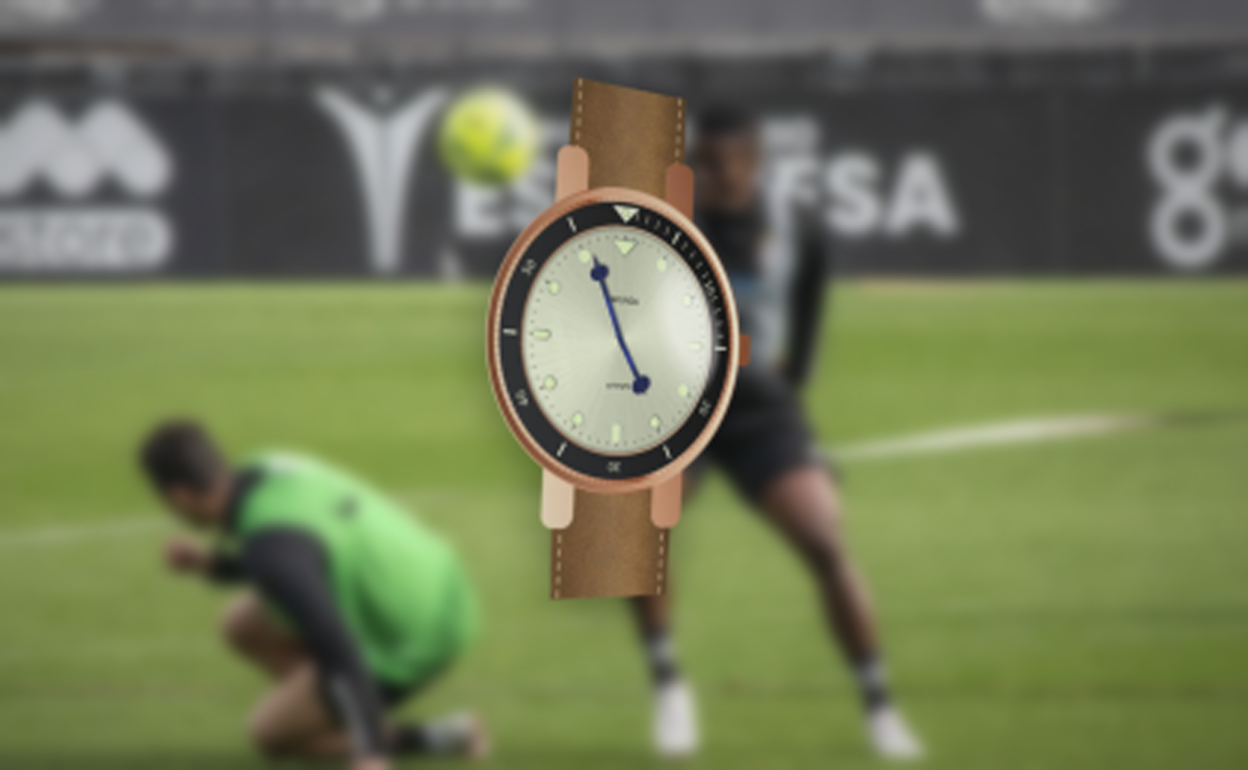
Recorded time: **4:56**
